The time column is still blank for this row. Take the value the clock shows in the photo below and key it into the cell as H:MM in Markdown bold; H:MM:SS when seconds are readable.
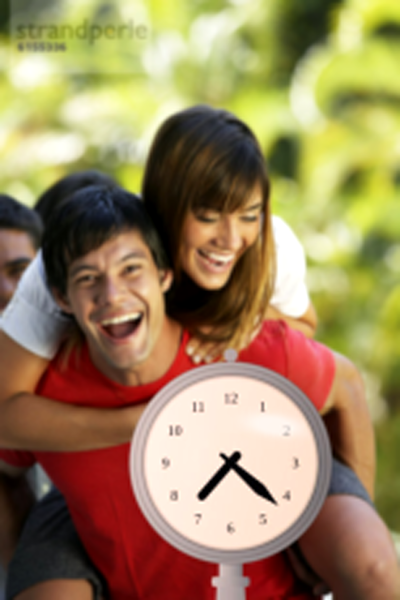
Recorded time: **7:22**
